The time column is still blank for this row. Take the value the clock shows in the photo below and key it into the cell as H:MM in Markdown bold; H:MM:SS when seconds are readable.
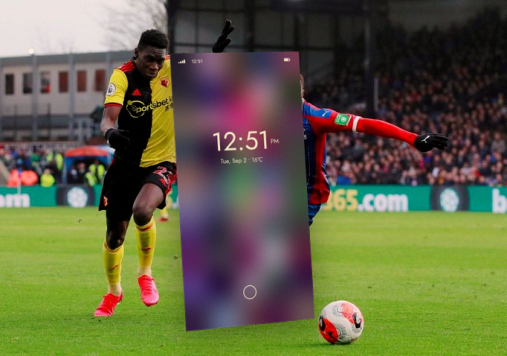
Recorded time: **12:51**
